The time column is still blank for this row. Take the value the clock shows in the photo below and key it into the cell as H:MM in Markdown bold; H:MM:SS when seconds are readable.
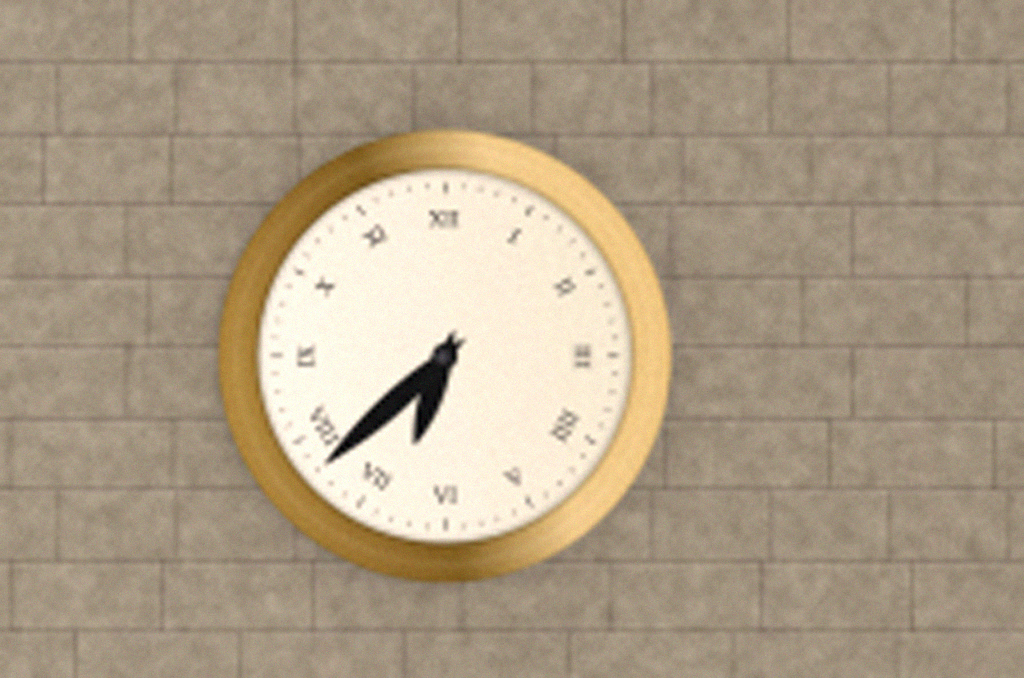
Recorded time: **6:38**
